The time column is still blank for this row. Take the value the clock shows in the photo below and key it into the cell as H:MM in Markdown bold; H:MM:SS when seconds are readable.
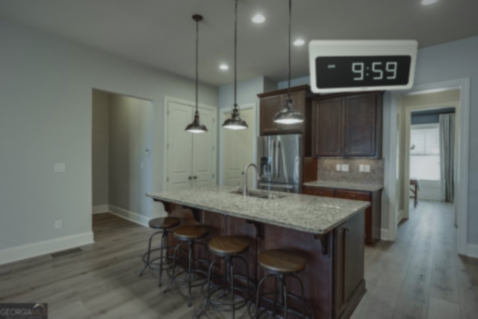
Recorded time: **9:59**
